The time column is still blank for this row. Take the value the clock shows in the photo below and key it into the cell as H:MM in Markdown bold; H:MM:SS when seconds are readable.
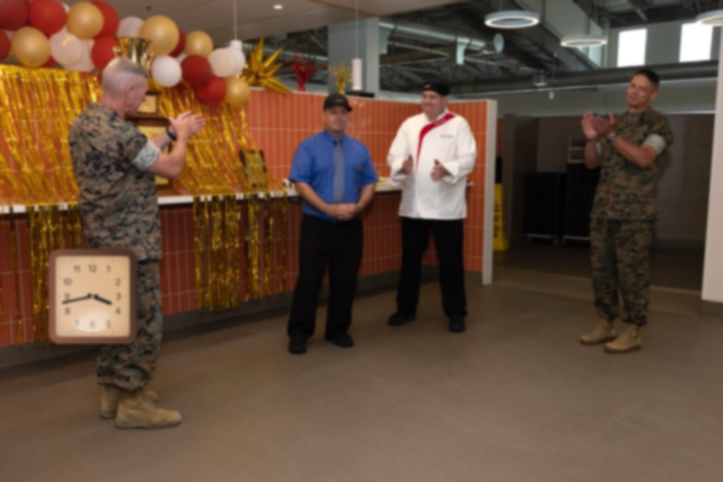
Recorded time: **3:43**
